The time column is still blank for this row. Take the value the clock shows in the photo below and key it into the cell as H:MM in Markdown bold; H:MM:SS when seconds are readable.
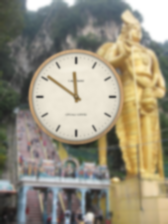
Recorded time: **11:51**
